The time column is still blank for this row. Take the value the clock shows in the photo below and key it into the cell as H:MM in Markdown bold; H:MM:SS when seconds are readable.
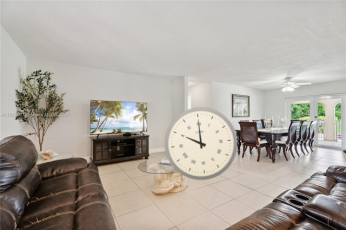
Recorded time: **10:00**
